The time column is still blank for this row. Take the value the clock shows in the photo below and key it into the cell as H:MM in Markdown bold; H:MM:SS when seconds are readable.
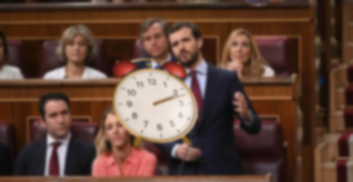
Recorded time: **2:12**
